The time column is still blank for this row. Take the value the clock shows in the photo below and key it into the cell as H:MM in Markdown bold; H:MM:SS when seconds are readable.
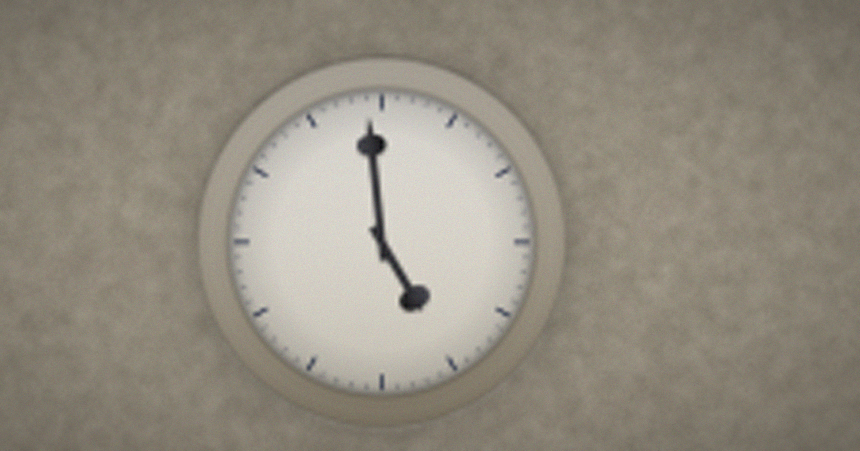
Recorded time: **4:59**
